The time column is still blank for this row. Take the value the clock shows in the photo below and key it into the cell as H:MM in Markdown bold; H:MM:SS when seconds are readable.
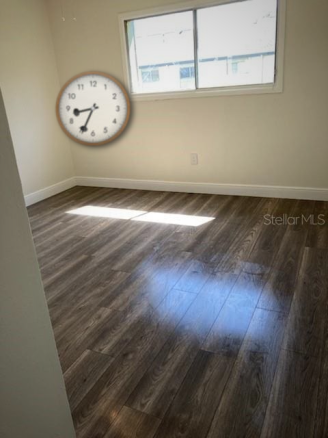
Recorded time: **8:34**
